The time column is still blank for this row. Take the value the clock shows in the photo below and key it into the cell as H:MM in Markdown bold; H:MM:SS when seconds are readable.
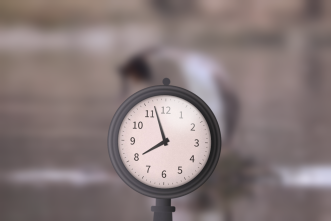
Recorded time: **7:57**
